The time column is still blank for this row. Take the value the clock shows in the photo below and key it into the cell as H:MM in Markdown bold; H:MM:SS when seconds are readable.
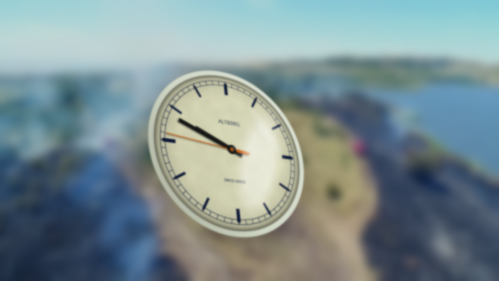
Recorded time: **9:48:46**
